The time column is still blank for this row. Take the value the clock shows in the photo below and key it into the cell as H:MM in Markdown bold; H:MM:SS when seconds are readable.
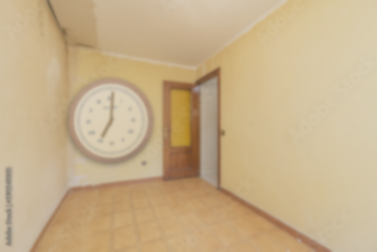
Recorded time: **7:01**
